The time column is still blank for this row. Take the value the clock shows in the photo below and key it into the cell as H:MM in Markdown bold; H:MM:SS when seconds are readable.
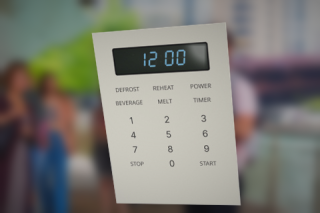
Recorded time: **12:00**
